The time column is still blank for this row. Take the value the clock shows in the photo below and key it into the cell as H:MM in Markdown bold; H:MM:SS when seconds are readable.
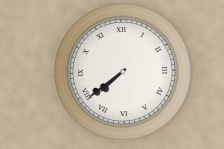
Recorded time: **7:39**
